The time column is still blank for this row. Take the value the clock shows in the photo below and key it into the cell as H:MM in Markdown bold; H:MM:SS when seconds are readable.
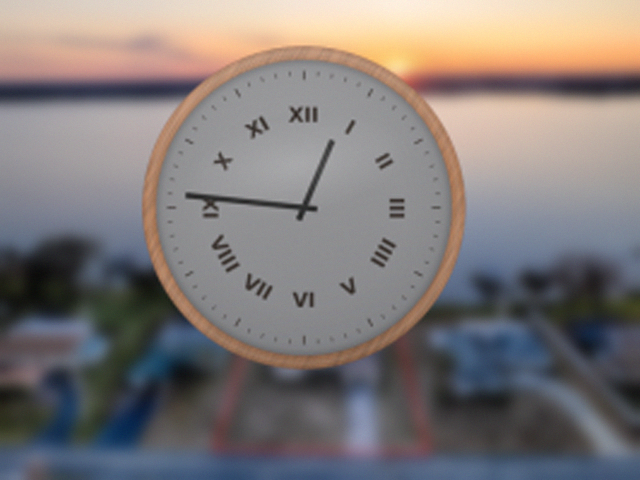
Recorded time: **12:46**
